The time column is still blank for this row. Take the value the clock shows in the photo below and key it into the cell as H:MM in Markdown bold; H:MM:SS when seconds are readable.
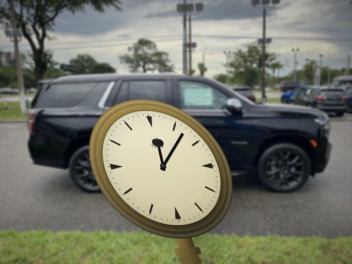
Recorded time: **12:07**
